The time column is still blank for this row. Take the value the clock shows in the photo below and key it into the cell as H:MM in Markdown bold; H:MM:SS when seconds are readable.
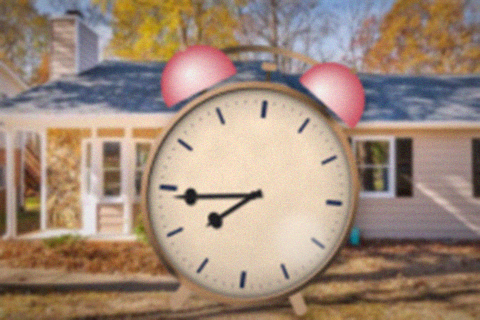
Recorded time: **7:44**
